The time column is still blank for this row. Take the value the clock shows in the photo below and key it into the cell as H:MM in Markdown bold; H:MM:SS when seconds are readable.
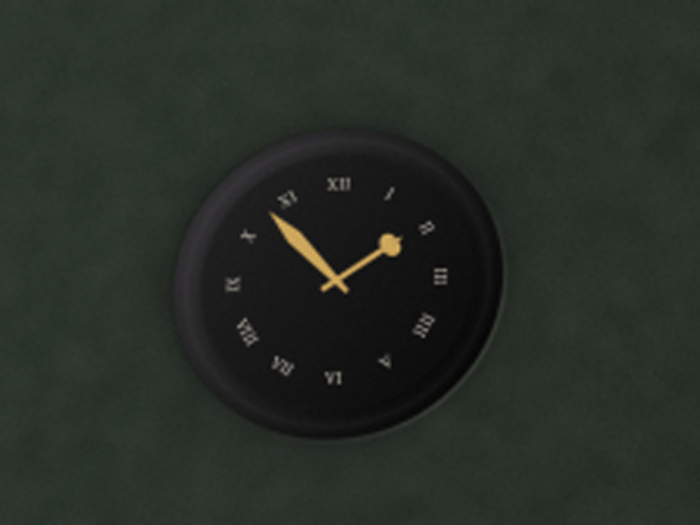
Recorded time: **1:53**
